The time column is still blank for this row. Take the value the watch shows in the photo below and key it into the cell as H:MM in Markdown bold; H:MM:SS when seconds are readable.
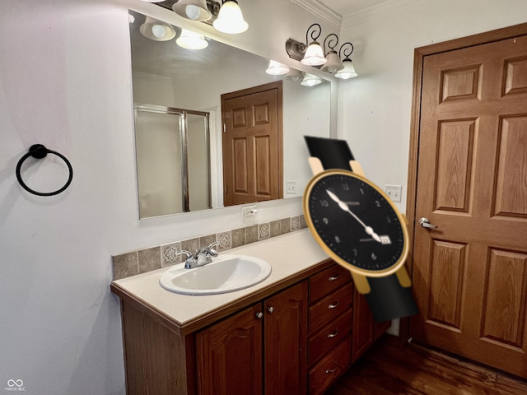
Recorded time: **4:54**
